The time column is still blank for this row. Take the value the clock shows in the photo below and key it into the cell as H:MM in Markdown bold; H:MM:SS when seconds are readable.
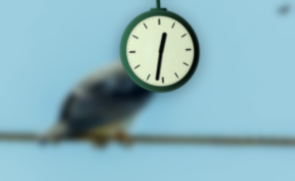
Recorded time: **12:32**
